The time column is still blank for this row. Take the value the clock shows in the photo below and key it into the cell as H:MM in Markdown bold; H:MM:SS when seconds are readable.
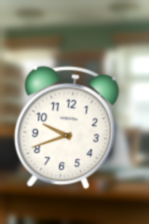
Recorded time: **9:41**
